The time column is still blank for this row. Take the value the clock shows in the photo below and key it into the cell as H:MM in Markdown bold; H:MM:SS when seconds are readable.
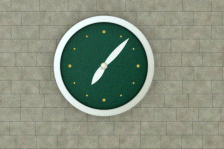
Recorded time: **7:07**
